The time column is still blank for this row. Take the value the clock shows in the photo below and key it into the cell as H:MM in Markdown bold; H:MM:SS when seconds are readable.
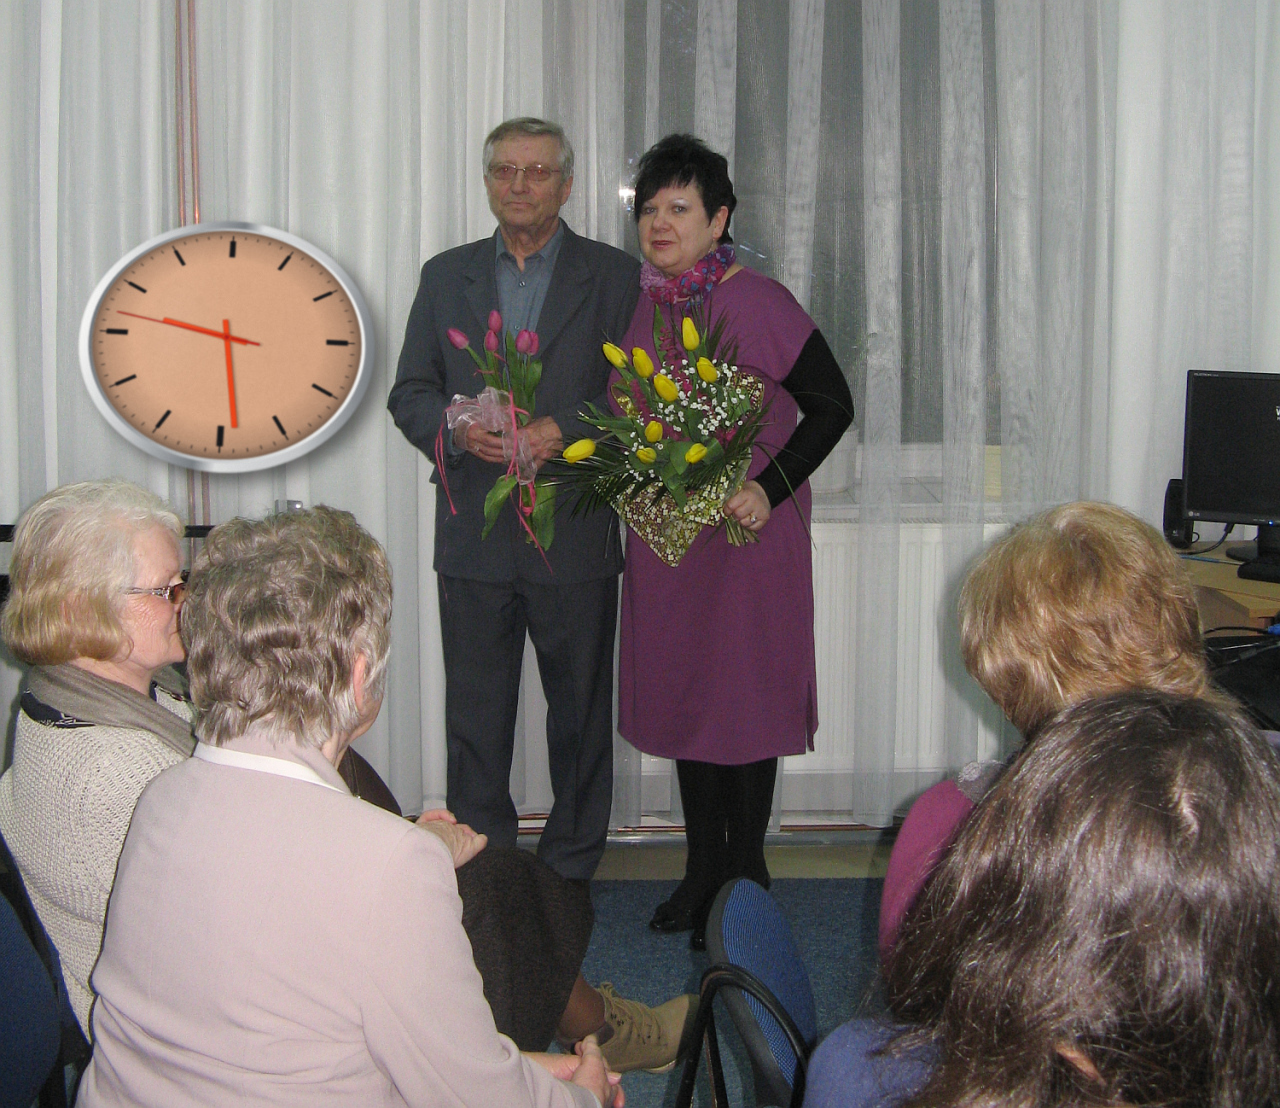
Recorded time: **9:28:47**
